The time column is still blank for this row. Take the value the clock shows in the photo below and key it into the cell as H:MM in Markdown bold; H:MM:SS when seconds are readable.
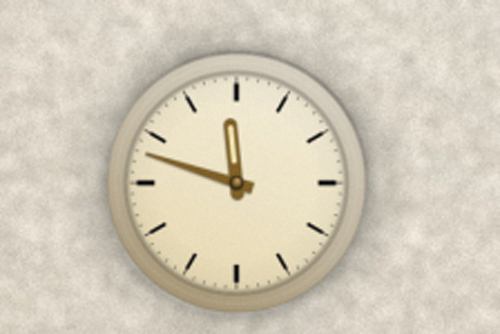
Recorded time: **11:48**
